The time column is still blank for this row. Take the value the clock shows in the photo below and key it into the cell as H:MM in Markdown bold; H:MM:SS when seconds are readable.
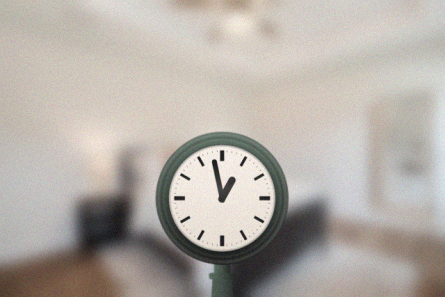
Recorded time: **12:58**
